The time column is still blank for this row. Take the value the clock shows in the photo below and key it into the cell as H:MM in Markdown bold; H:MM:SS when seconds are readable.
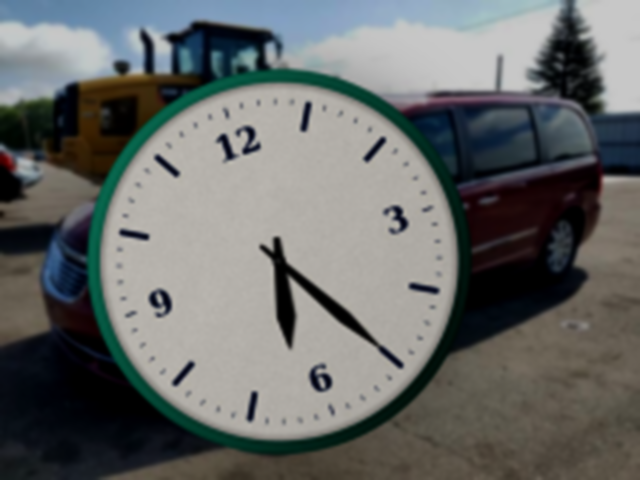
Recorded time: **6:25**
